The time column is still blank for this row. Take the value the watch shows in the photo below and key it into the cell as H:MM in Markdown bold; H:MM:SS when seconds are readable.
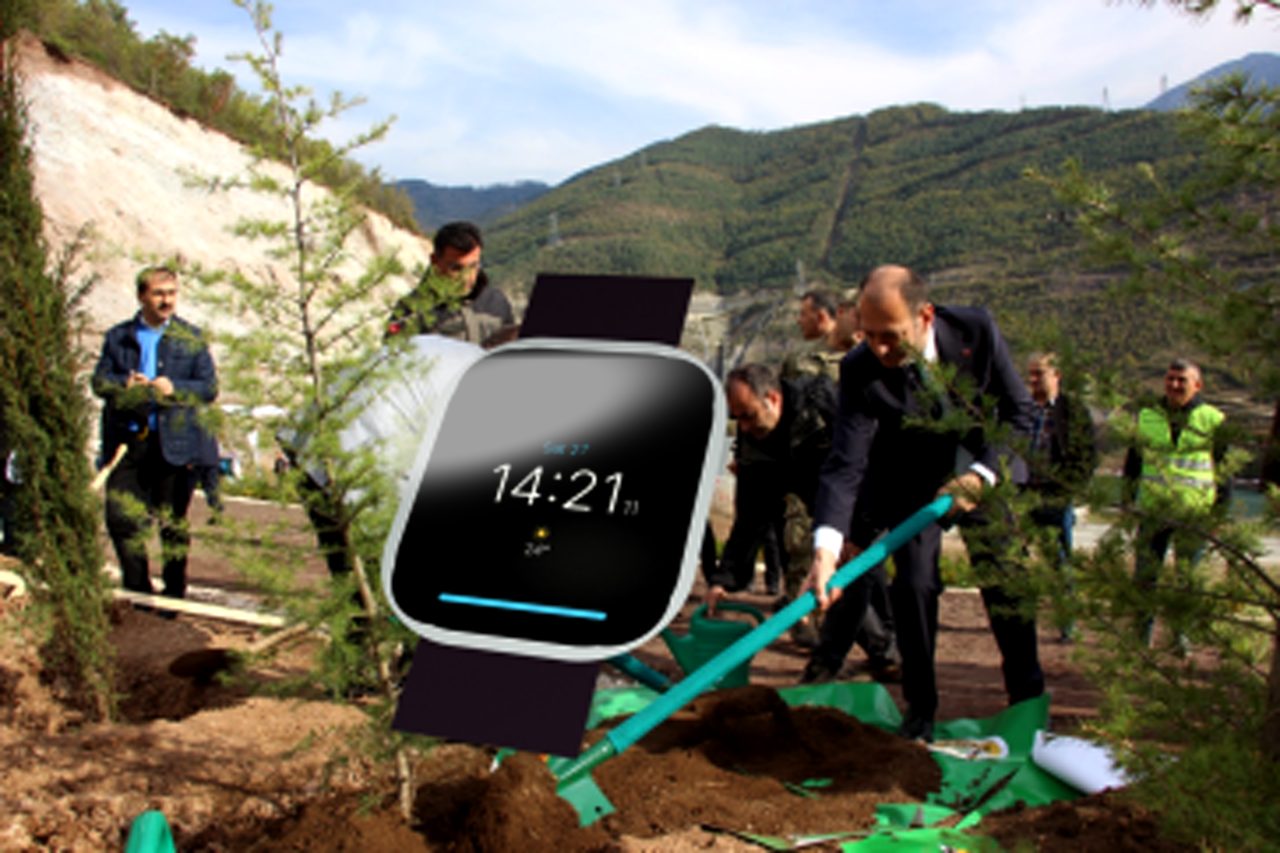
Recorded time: **14:21**
